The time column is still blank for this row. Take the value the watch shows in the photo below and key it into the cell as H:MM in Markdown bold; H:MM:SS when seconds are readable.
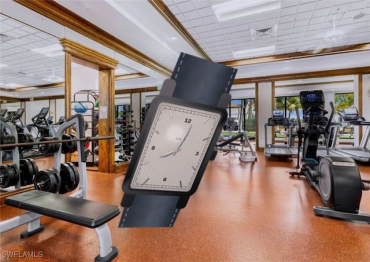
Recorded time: **8:02**
